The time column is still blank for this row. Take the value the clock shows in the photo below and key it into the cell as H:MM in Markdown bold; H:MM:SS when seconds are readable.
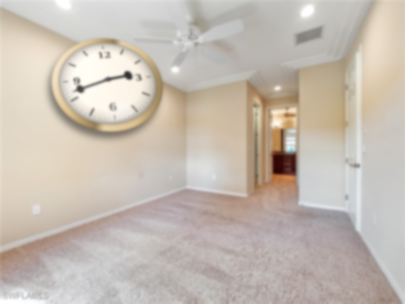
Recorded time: **2:42**
